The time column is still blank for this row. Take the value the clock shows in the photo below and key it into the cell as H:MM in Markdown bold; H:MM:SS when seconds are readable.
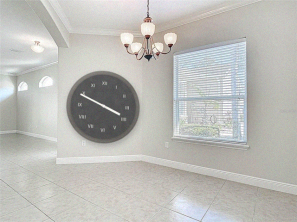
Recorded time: **3:49**
